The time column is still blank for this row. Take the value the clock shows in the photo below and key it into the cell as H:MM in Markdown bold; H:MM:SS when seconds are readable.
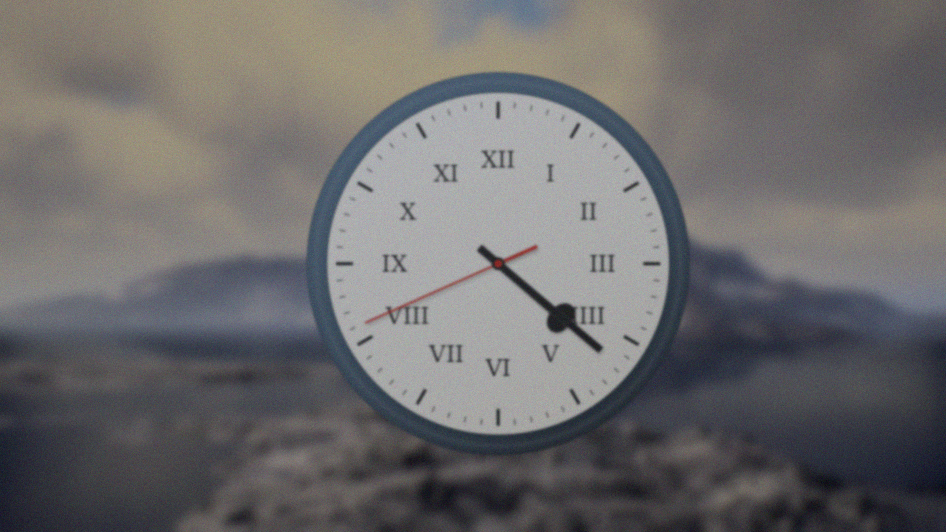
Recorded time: **4:21:41**
